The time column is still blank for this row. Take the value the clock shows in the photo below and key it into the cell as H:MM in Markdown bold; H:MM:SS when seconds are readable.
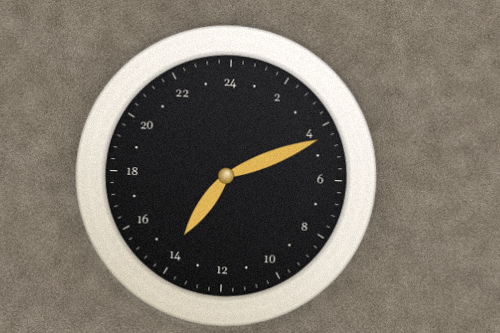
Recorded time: **14:11**
